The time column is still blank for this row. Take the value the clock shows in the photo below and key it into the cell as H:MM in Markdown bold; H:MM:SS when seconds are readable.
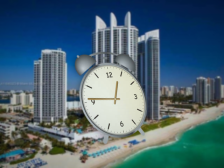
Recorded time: **12:46**
